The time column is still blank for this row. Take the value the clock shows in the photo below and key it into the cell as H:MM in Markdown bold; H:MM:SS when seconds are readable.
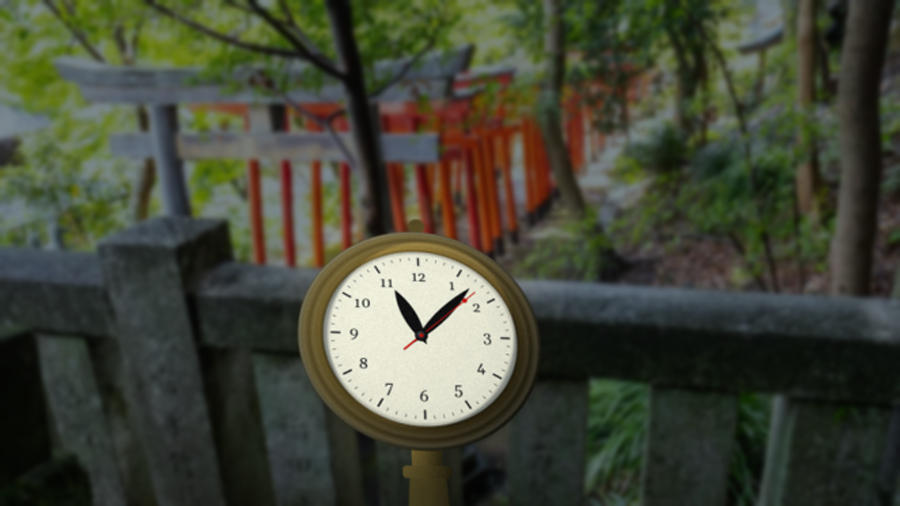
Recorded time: **11:07:08**
